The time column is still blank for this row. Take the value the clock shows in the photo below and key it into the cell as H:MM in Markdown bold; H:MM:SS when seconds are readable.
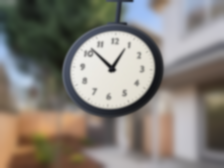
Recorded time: **12:52**
